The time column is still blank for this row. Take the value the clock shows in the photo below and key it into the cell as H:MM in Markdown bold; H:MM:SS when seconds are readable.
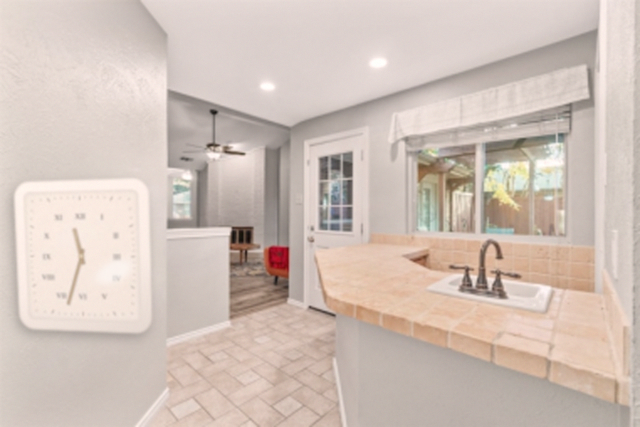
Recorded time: **11:33**
